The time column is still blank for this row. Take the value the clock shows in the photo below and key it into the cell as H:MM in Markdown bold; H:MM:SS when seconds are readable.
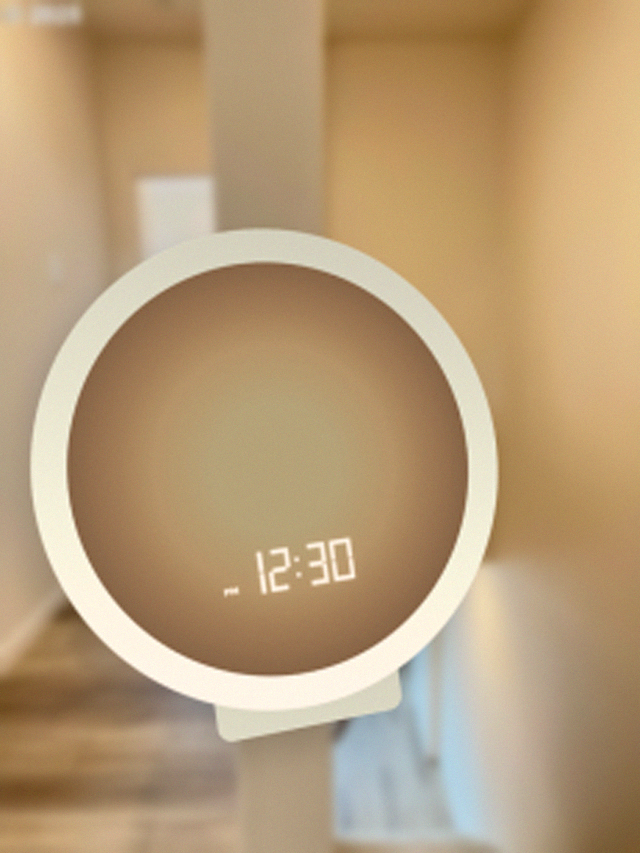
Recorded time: **12:30**
